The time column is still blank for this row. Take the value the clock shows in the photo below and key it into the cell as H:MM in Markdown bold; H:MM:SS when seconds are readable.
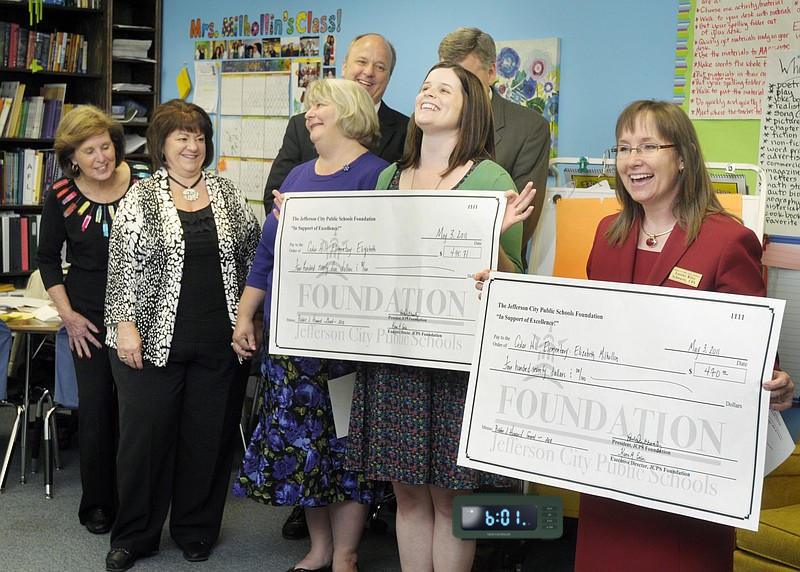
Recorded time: **6:01**
